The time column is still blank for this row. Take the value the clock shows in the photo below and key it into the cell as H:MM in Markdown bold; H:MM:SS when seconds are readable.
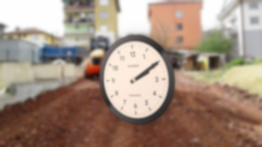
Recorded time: **2:10**
